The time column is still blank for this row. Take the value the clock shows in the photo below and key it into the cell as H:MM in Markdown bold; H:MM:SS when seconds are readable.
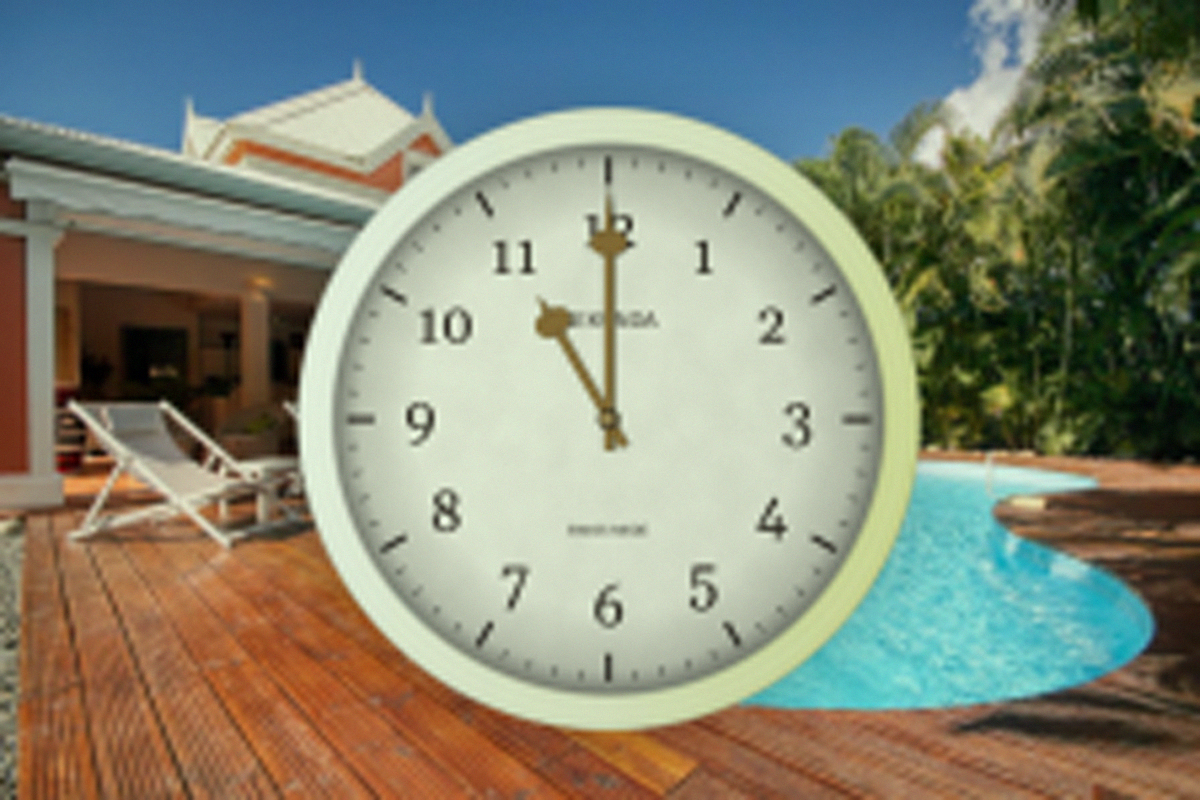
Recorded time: **11:00**
